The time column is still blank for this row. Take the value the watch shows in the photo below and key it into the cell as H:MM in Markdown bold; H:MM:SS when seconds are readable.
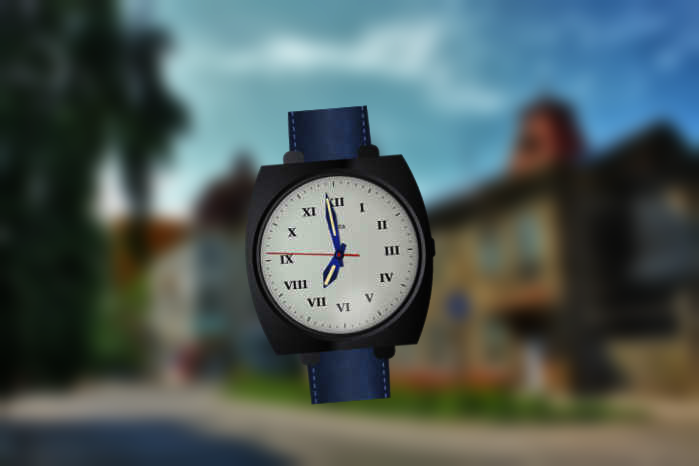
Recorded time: **6:58:46**
